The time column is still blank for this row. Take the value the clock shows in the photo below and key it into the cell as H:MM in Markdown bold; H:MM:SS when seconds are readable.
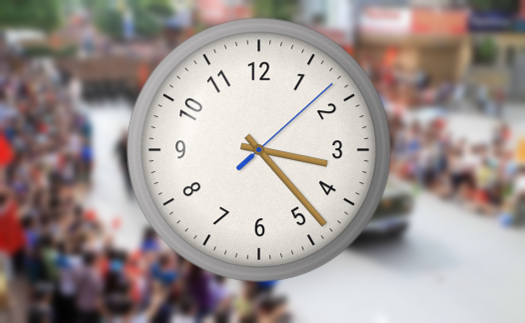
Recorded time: **3:23:08**
